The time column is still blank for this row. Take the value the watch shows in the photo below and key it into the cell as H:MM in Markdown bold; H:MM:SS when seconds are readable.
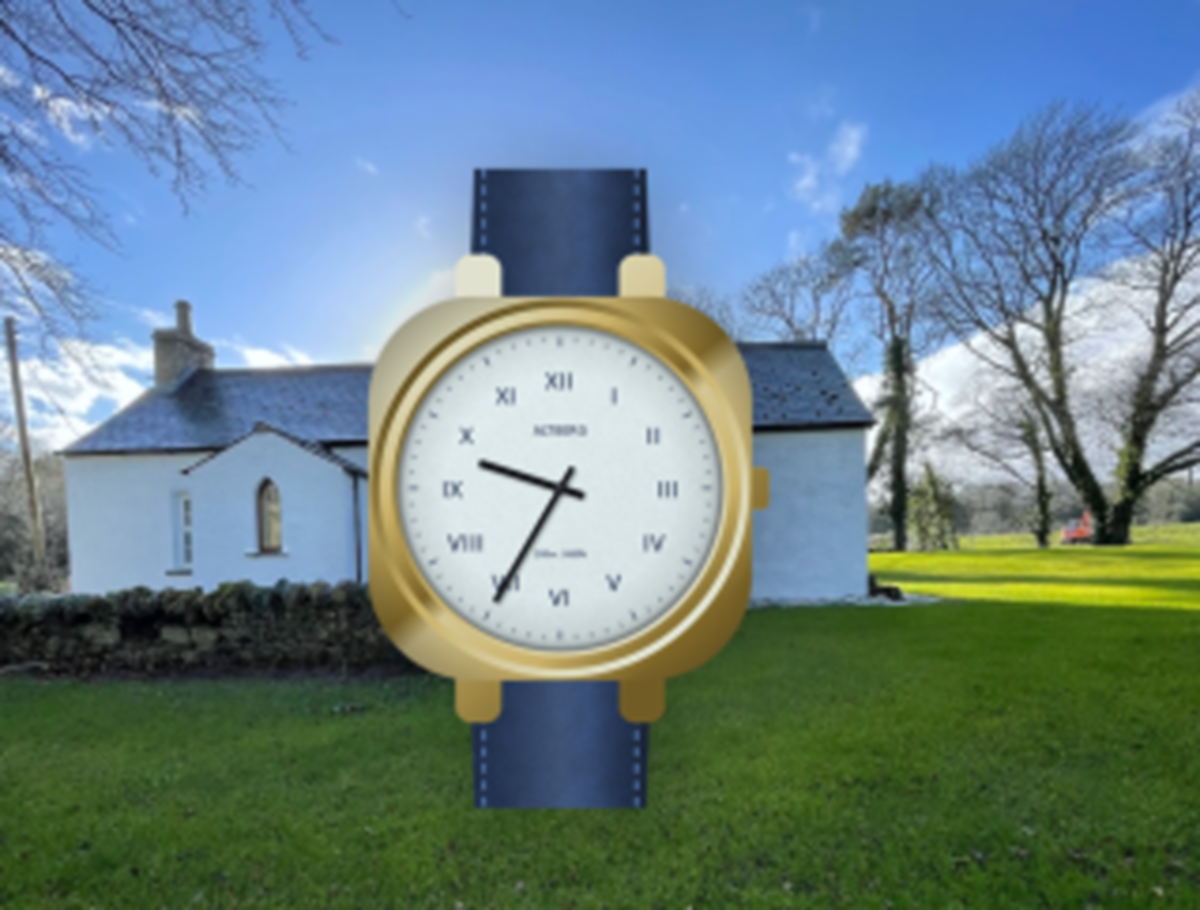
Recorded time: **9:35**
